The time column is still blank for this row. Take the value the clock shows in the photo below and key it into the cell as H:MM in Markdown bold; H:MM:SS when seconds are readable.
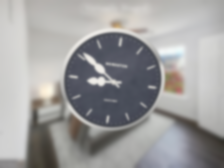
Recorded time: **8:51**
